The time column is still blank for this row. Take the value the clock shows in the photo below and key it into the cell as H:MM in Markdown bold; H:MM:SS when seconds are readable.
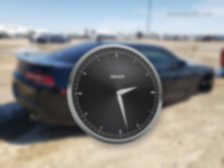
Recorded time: **2:28**
